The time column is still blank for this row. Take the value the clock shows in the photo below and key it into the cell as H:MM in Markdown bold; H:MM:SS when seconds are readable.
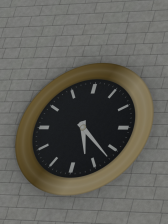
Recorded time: **5:22**
